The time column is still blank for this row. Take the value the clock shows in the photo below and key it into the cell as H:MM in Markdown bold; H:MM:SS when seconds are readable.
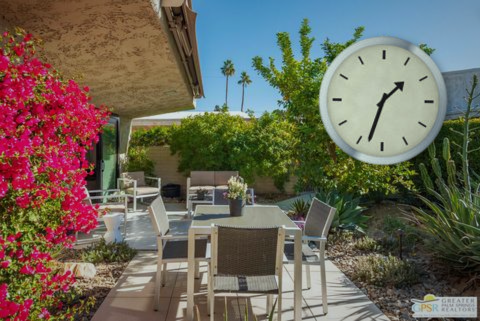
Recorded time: **1:33**
